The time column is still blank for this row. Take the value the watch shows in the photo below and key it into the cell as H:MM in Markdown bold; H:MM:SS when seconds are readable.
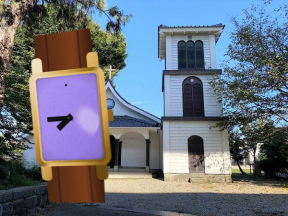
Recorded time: **7:45**
